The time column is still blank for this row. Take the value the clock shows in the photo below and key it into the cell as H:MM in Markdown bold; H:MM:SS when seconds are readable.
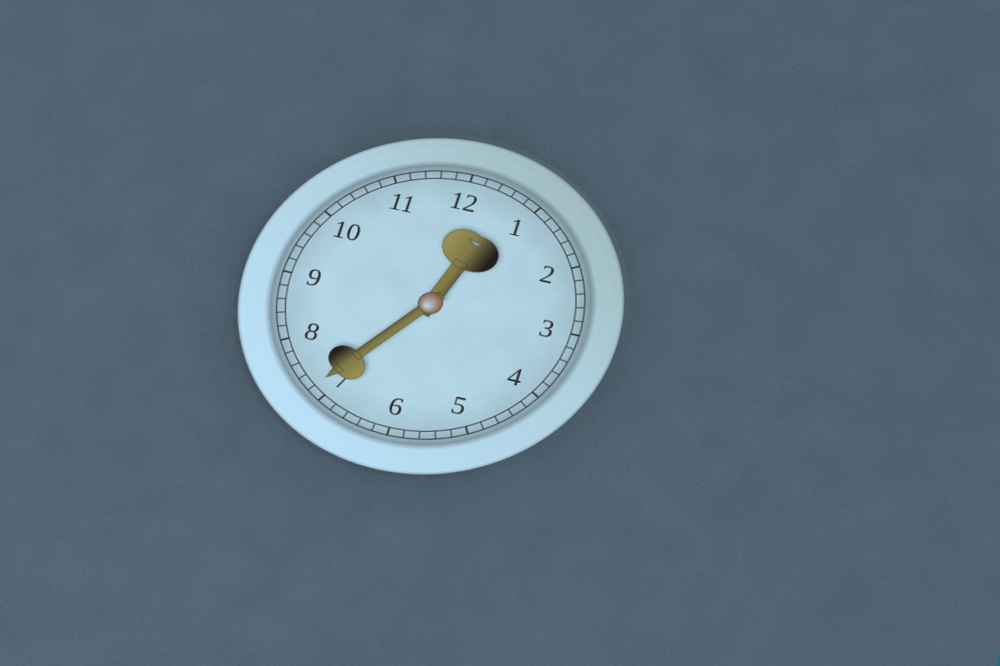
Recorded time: **12:36**
